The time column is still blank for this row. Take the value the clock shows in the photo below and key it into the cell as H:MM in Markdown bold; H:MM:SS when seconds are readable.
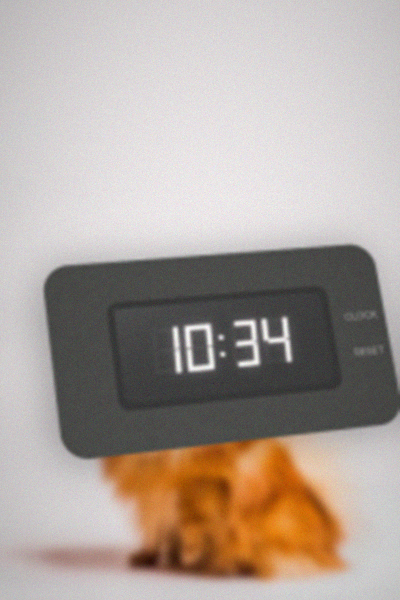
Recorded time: **10:34**
